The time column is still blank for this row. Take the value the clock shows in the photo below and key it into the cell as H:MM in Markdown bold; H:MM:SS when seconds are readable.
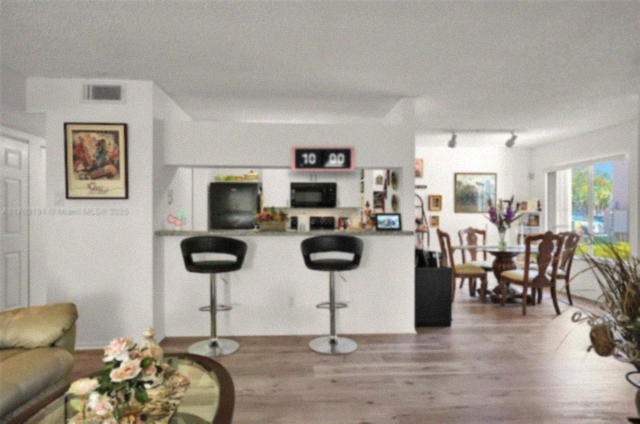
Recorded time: **10:00**
